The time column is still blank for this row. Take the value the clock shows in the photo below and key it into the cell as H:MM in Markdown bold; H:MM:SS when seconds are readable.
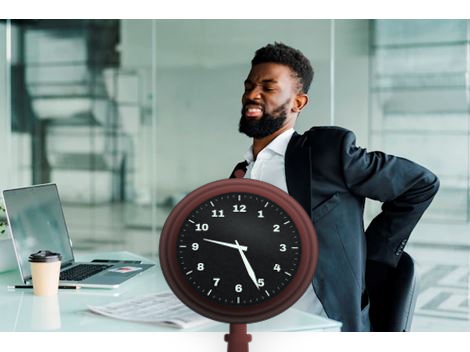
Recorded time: **9:26**
